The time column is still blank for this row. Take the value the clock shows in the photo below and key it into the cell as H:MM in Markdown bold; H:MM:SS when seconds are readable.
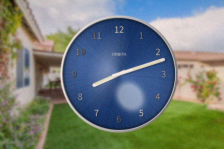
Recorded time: **8:12**
